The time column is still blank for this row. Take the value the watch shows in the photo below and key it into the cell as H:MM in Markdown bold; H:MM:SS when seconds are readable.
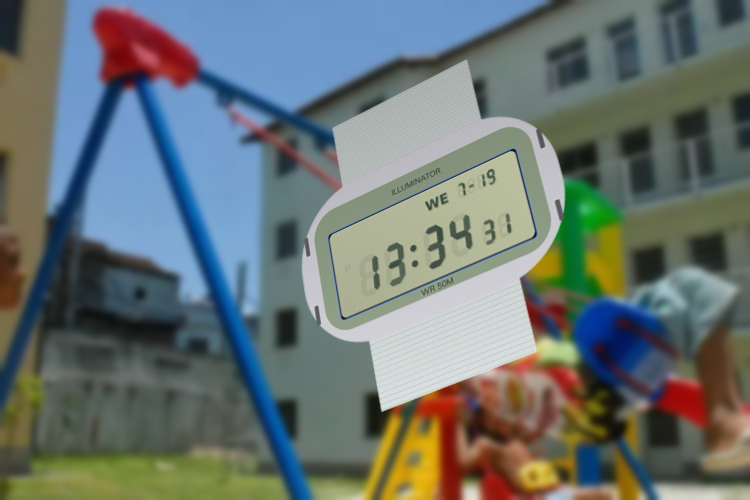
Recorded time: **13:34:31**
